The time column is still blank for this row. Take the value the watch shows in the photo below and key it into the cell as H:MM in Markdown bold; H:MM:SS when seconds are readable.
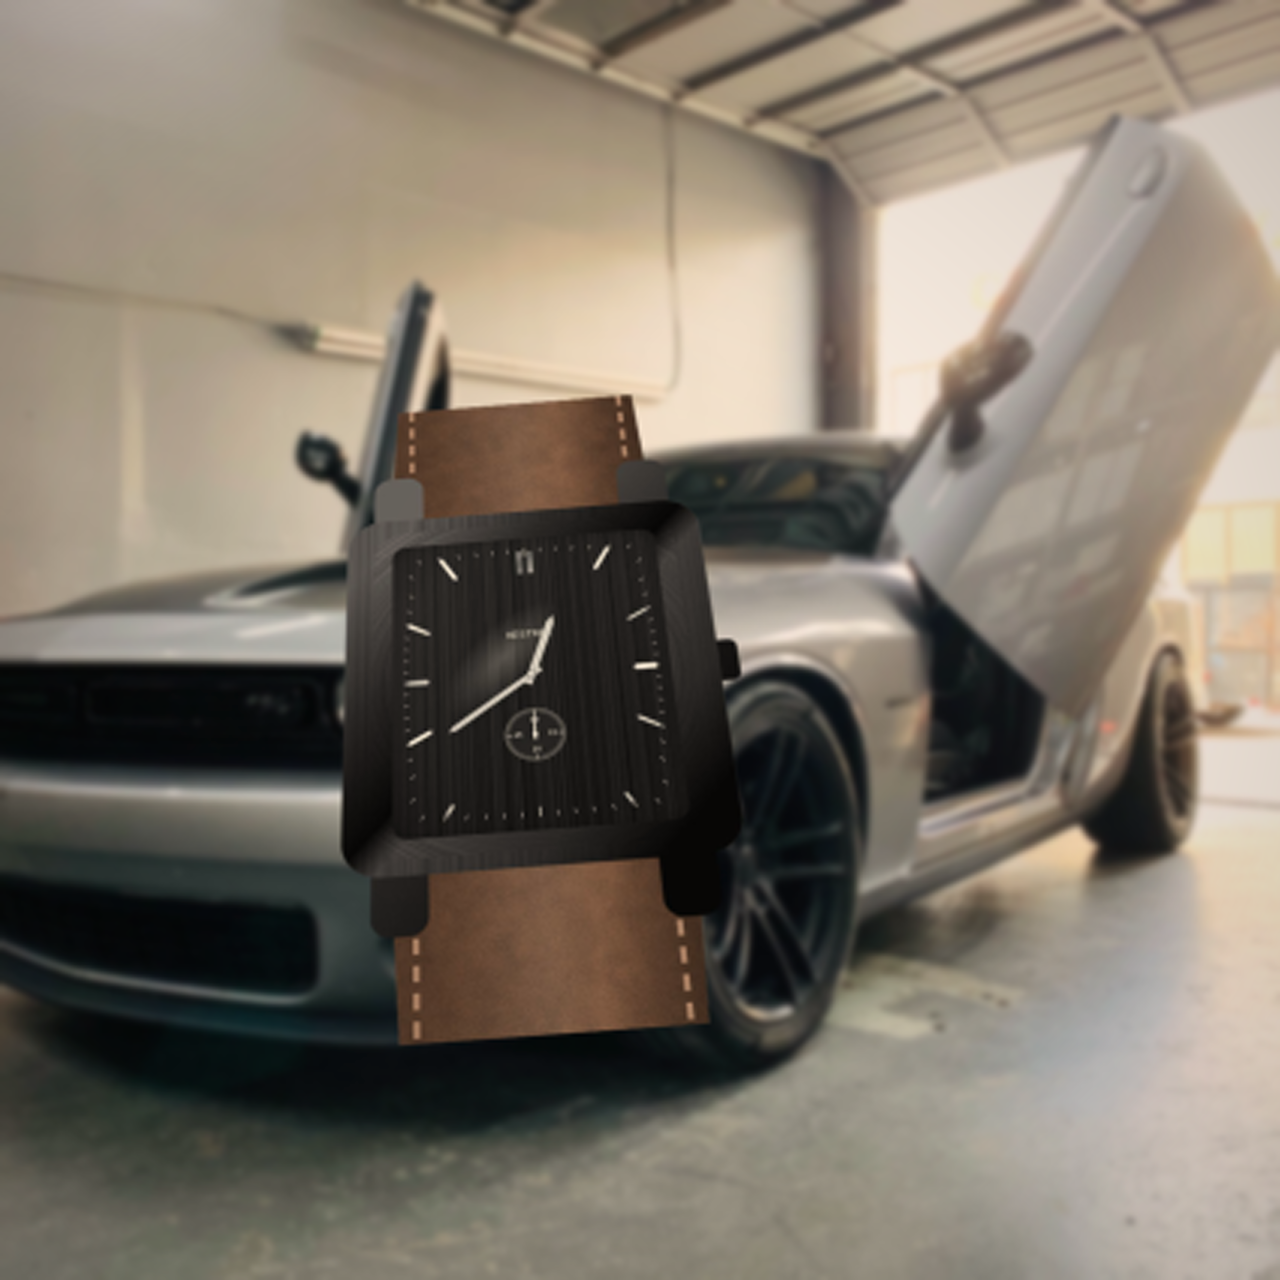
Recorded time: **12:39**
